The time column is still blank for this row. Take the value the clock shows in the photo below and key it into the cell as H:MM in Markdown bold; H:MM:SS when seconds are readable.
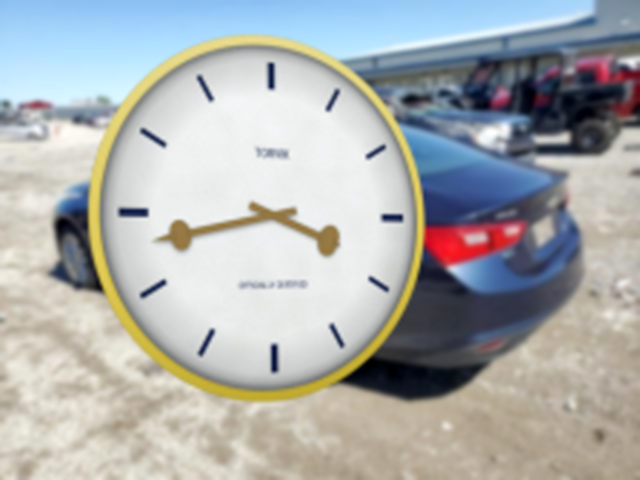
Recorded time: **3:43**
